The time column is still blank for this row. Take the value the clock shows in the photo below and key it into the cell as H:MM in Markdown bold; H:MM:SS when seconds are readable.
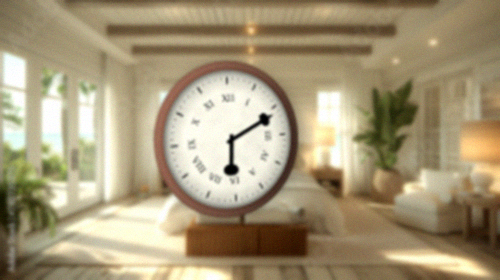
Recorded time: **6:11**
